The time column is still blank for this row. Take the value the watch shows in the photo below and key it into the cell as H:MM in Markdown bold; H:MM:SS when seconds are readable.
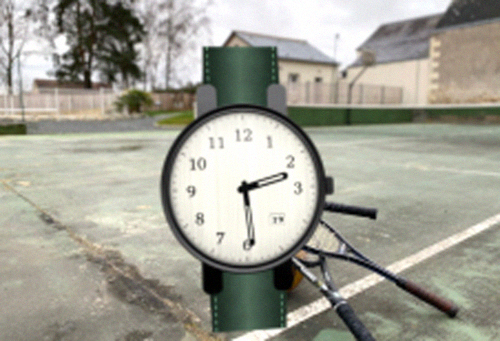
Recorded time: **2:29**
